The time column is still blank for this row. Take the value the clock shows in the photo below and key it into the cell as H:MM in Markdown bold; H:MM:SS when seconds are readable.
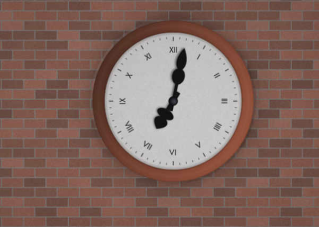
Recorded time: **7:02**
